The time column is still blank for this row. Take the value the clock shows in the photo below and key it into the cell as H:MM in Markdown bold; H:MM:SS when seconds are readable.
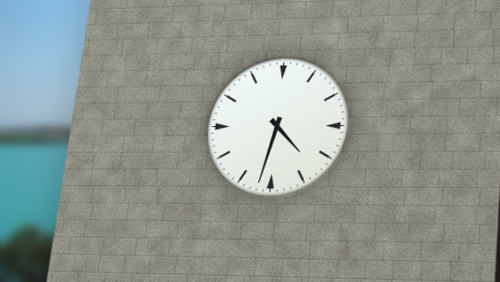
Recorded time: **4:32**
